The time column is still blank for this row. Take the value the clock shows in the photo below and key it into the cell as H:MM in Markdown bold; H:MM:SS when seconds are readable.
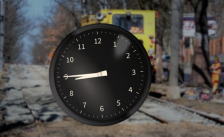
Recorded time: **8:45**
